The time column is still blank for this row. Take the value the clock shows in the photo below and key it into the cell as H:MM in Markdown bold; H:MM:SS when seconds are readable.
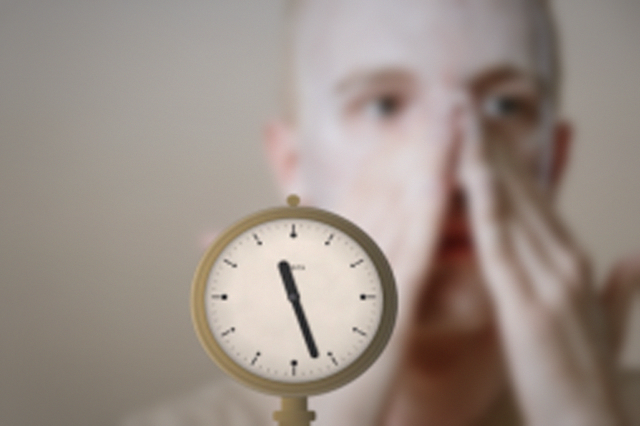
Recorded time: **11:27**
